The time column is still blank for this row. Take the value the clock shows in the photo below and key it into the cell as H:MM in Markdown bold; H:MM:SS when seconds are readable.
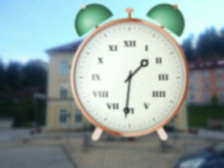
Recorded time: **1:31**
